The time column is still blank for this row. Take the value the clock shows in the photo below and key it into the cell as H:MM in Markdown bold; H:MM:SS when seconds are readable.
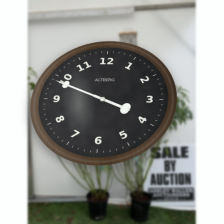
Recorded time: **3:49**
